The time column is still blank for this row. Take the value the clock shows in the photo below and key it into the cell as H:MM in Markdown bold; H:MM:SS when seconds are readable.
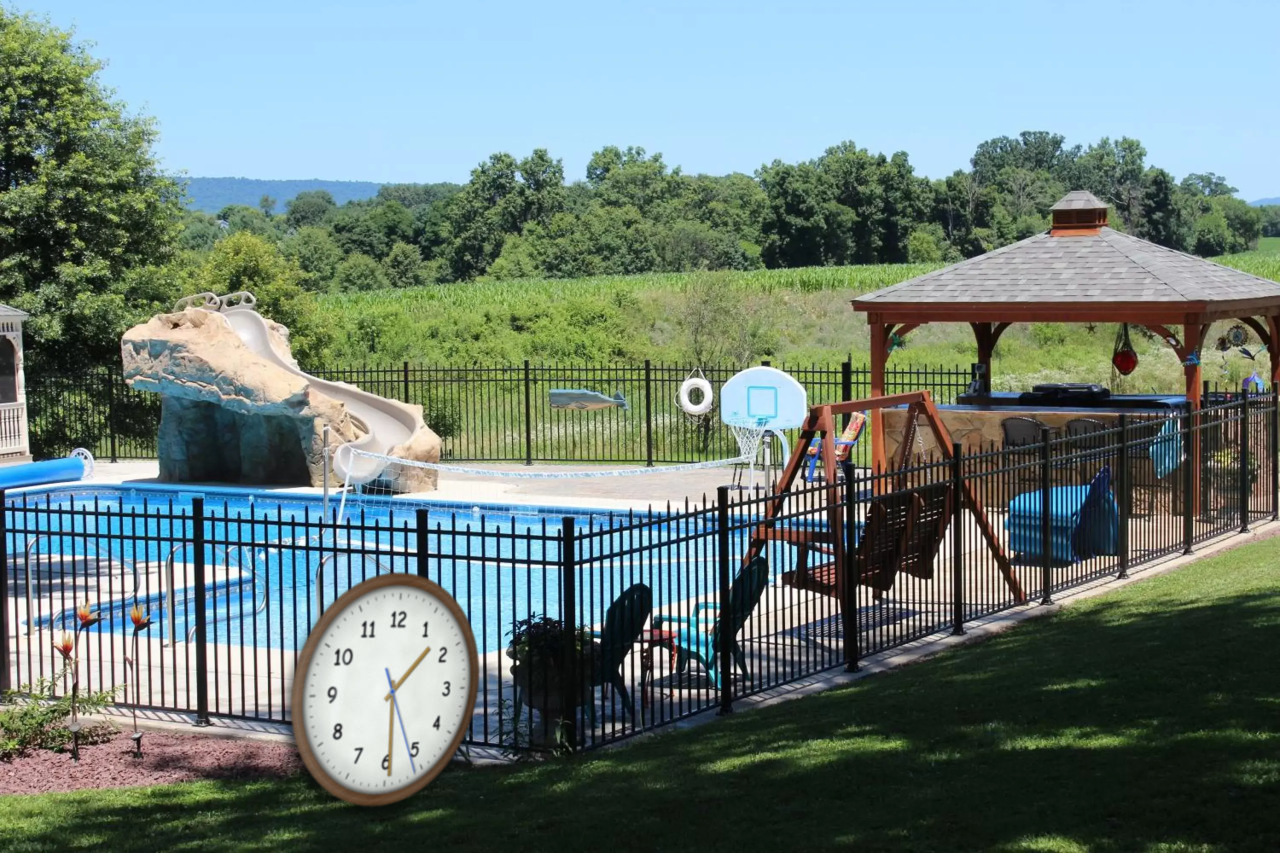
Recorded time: **1:29:26**
